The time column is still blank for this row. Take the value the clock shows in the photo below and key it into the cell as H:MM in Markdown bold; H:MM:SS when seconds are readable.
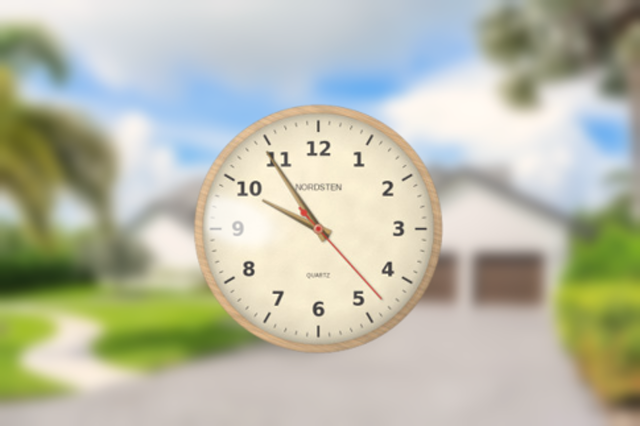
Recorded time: **9:54:23**
